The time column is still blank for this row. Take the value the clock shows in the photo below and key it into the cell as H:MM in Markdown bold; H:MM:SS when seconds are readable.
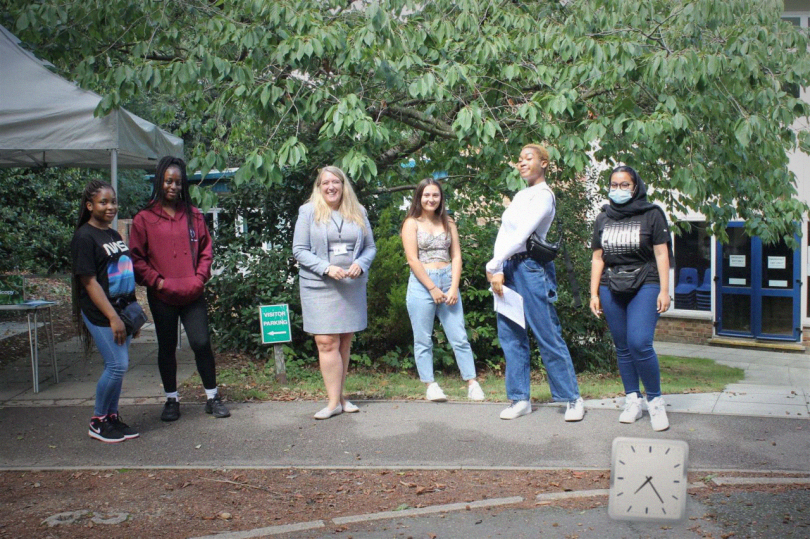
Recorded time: **7:24**
